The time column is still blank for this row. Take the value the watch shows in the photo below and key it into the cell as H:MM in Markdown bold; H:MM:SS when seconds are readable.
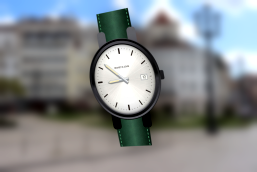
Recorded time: **8:52**
